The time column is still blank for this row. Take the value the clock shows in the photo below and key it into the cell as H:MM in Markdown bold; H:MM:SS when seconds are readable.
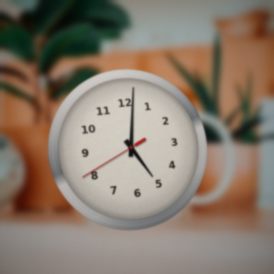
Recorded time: **5:01:41**
